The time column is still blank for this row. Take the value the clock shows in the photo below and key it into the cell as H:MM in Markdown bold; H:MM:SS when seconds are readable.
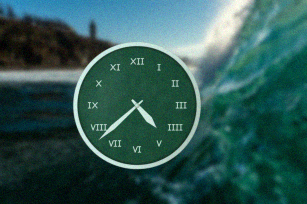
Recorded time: **4:38**
